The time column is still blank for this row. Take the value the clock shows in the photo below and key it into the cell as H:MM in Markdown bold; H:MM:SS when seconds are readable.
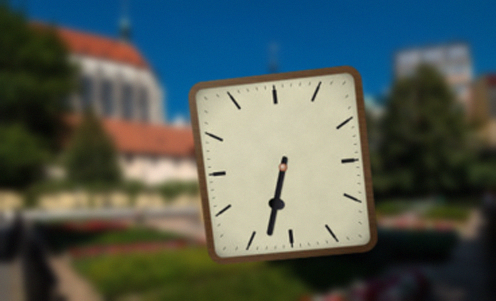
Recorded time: **6:33**
